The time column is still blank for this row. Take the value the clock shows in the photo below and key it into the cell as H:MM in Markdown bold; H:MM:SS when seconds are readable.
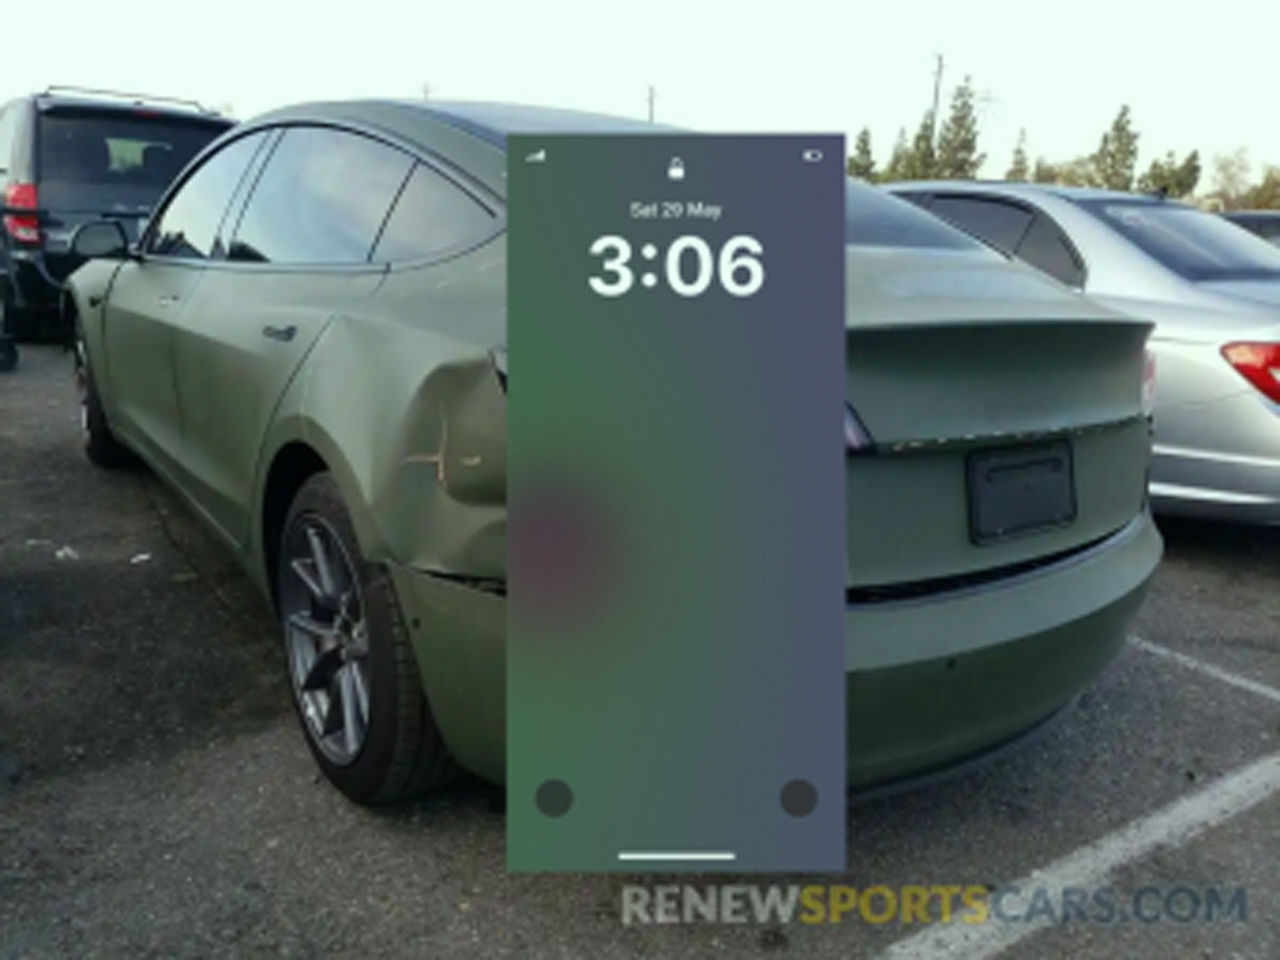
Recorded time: **3:06**
